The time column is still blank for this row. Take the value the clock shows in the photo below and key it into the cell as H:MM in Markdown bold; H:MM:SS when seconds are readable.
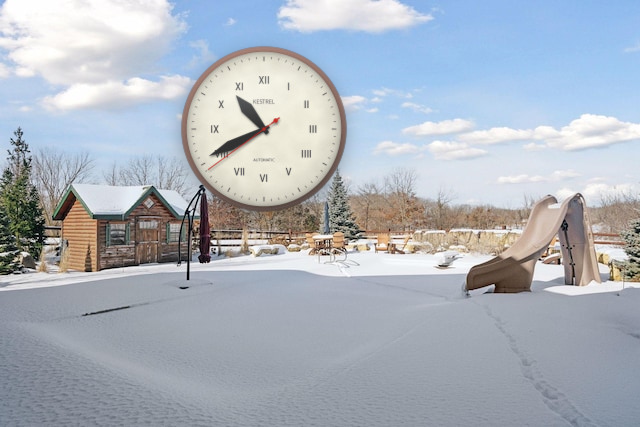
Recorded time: **10:40:39**
